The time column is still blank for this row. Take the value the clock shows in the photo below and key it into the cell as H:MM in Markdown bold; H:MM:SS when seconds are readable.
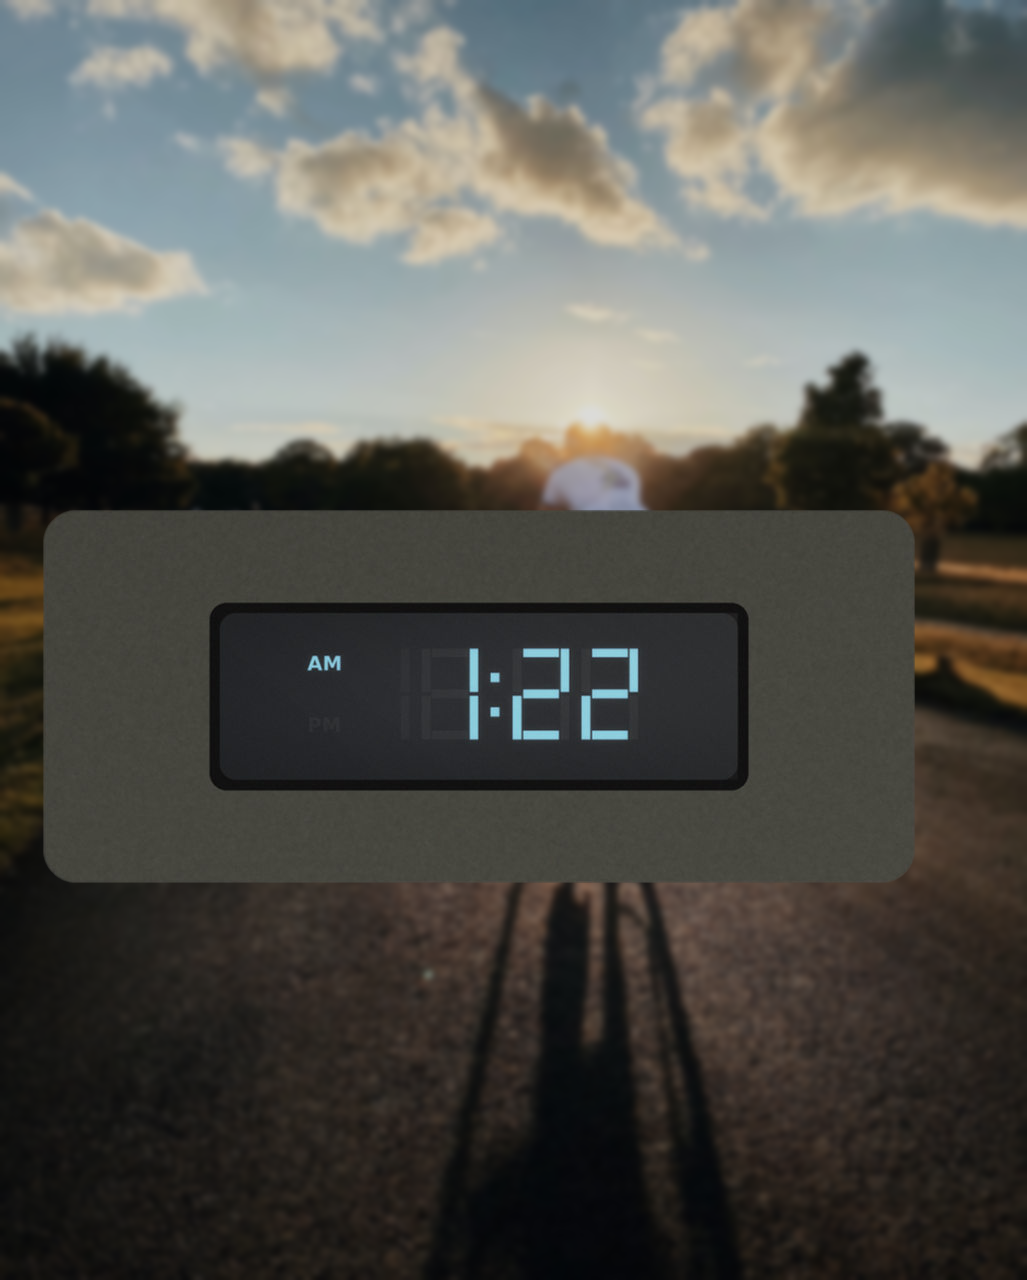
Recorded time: **1:22**
